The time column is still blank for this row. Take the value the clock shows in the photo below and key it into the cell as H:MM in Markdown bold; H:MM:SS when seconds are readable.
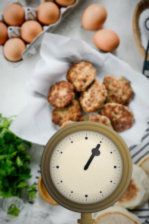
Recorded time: **1:05**
